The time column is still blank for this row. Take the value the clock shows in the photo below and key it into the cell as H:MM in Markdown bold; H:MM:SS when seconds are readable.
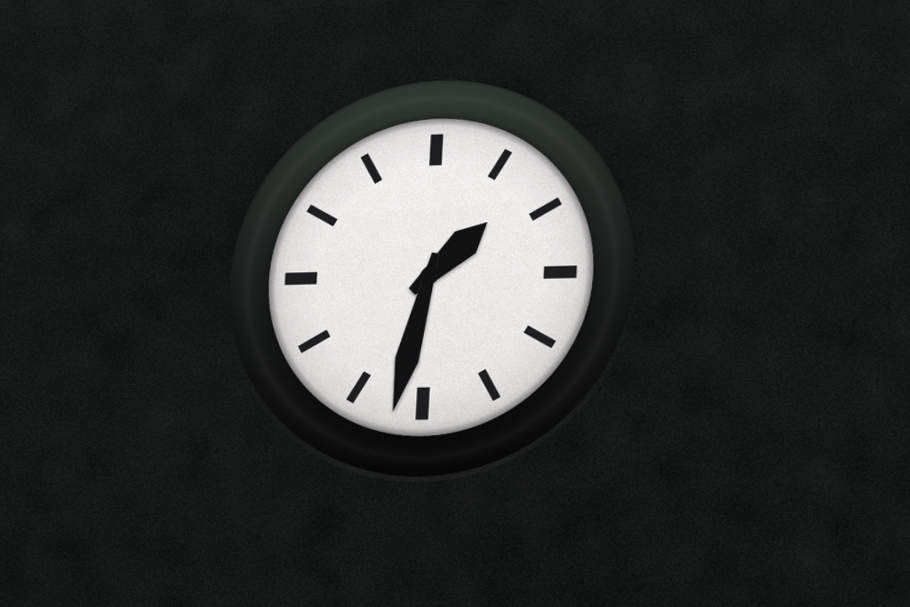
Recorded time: **1:32**
